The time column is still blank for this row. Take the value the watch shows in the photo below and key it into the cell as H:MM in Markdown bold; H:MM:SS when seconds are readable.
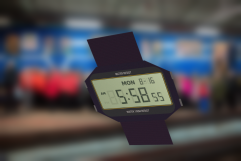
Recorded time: **5:58:55**
